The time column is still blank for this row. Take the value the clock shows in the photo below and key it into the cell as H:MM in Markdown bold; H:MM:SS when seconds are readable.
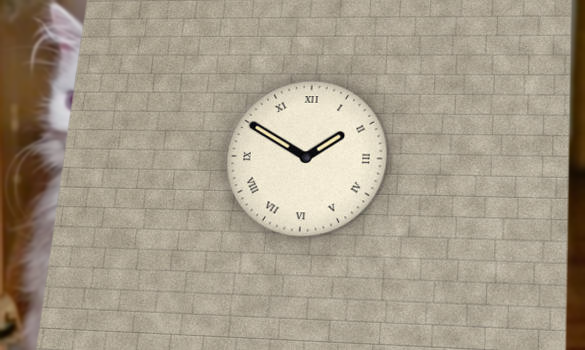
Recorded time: **1:50**
